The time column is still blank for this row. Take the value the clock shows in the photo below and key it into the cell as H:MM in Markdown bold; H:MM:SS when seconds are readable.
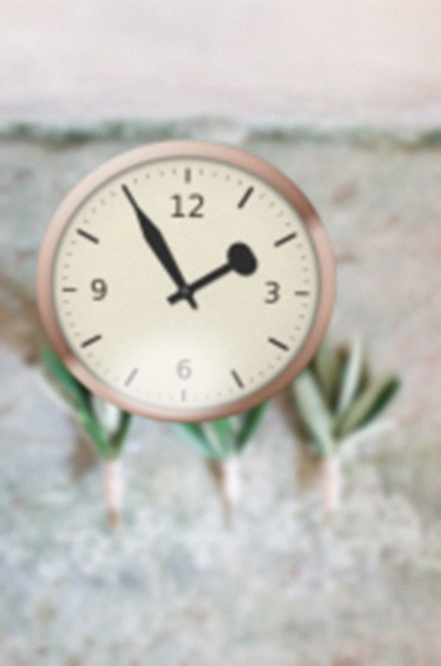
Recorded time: **1:55**
